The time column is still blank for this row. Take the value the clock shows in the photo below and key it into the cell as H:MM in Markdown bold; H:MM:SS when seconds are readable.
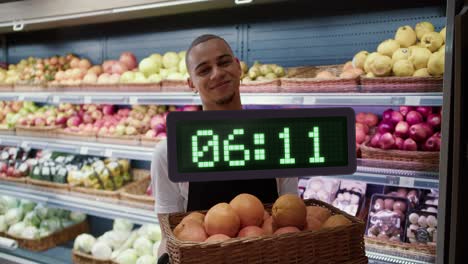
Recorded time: **6:11**
